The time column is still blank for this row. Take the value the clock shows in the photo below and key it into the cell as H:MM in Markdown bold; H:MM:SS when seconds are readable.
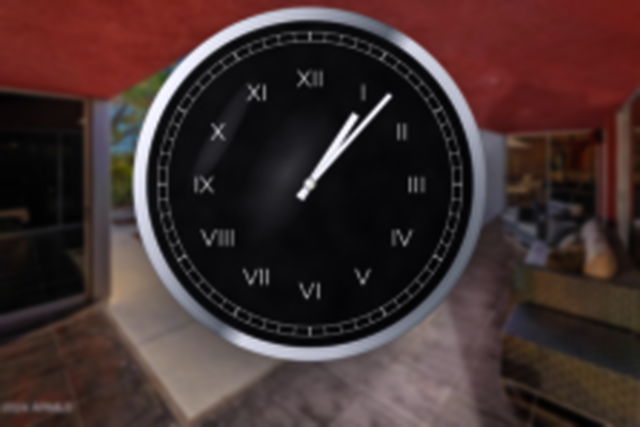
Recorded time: **1:07**
